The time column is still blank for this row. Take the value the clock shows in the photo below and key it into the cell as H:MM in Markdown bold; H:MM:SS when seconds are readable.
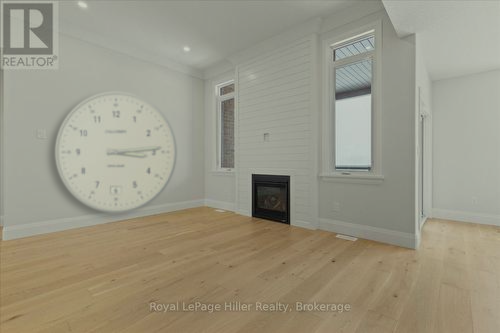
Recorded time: **3:14**
